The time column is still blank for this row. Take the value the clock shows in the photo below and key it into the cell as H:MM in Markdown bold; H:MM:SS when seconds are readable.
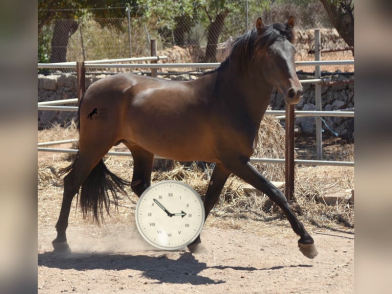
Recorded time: **2:52**
